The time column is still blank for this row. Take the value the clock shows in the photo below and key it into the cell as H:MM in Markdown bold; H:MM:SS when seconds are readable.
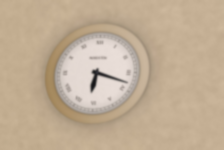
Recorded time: **6:18**
